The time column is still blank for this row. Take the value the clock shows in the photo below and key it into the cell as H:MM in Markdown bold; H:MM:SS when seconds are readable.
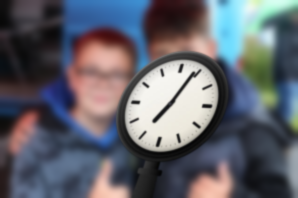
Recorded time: **7:04**
